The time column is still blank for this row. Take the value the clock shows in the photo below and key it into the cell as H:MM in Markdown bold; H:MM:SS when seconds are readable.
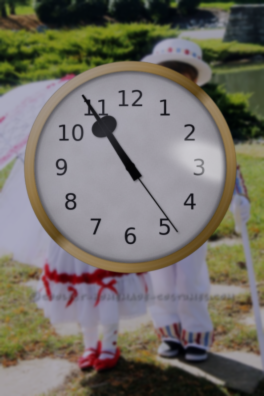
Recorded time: **10:54:24**
